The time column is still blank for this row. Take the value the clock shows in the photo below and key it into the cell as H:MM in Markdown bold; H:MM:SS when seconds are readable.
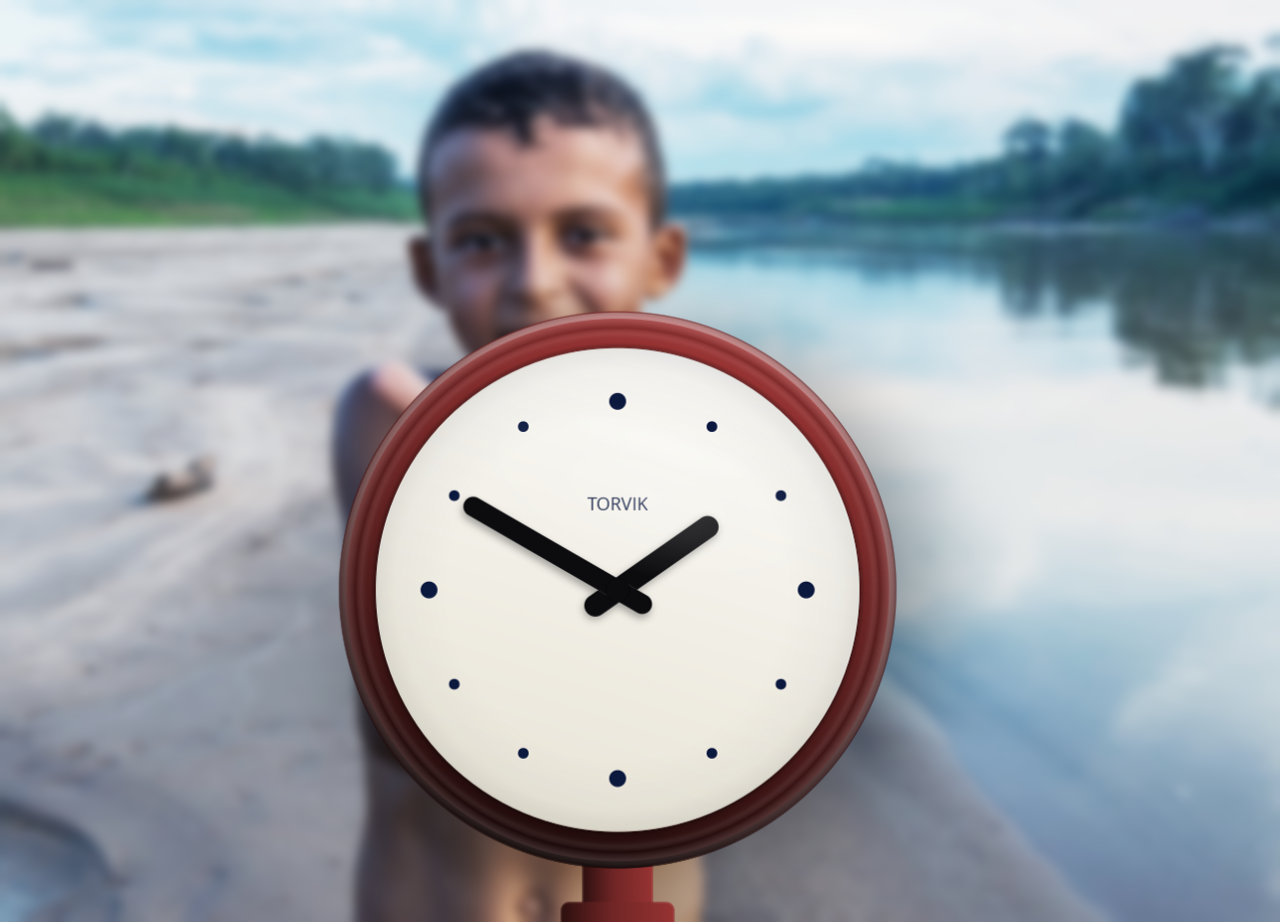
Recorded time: **1:50**
